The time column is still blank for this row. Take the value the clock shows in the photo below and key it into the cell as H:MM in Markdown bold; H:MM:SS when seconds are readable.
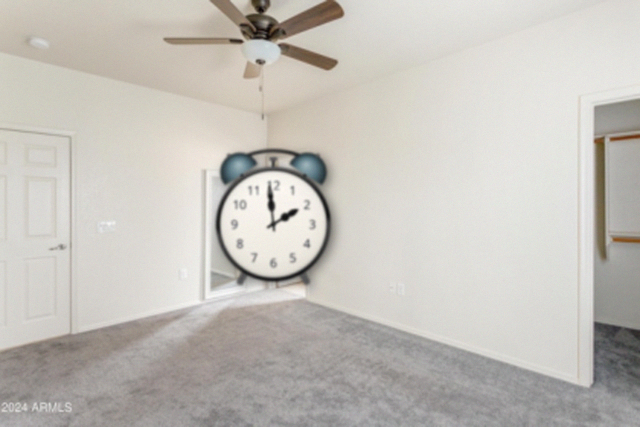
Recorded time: **1:59**
